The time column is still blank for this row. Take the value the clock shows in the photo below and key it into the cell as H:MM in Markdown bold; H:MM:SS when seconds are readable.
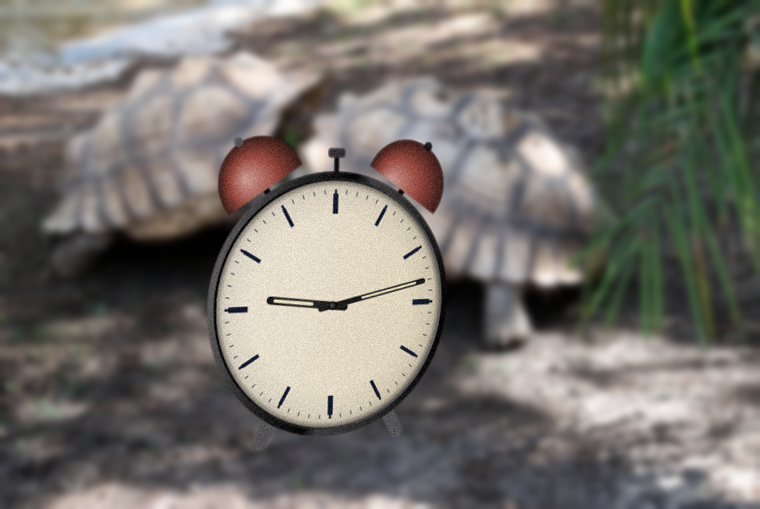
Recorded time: **9:13**
